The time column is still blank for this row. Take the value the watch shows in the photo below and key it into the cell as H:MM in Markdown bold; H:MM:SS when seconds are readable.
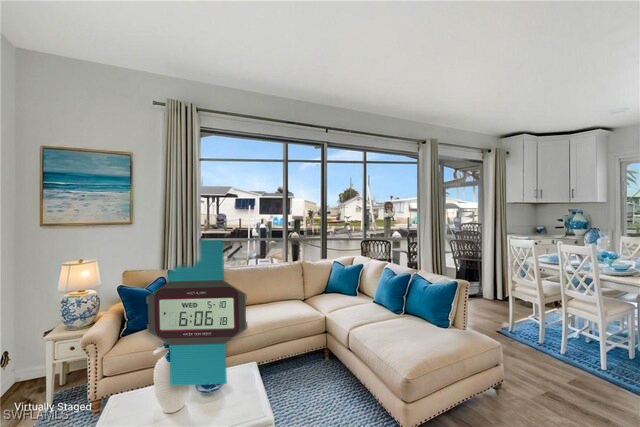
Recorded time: **6:06**
